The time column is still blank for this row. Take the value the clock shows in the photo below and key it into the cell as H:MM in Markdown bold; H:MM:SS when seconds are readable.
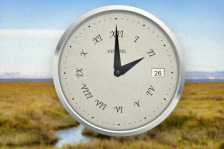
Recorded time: **2:00**
